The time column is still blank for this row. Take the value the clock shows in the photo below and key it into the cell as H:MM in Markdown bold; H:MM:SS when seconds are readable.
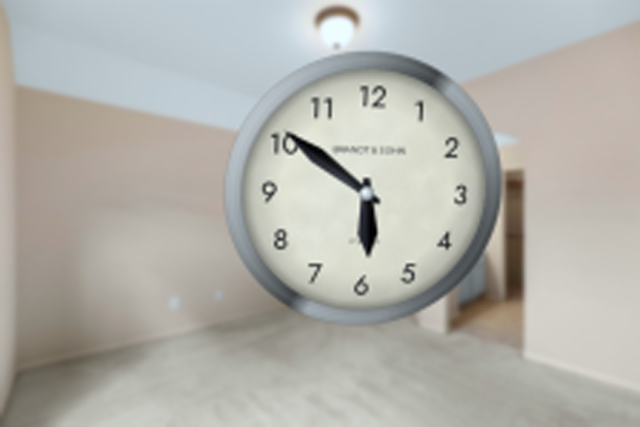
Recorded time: **5:51**
